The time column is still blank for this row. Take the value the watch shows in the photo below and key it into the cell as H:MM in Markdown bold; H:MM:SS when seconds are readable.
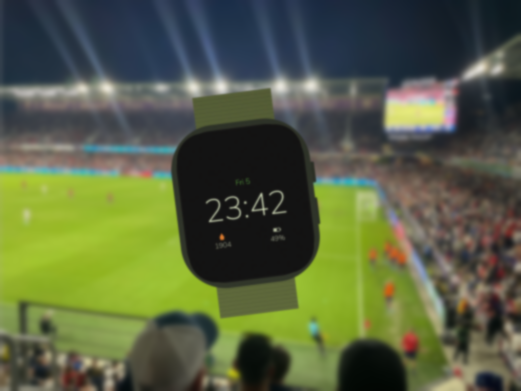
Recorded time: **23:42**
